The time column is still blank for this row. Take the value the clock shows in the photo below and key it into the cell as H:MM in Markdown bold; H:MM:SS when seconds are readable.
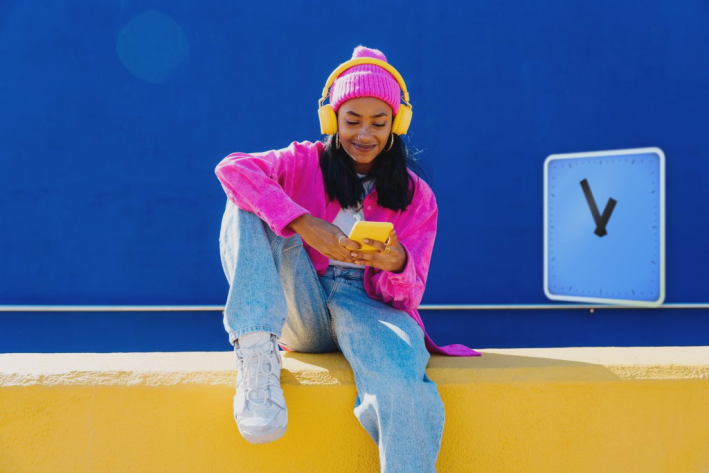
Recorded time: **12:56**
